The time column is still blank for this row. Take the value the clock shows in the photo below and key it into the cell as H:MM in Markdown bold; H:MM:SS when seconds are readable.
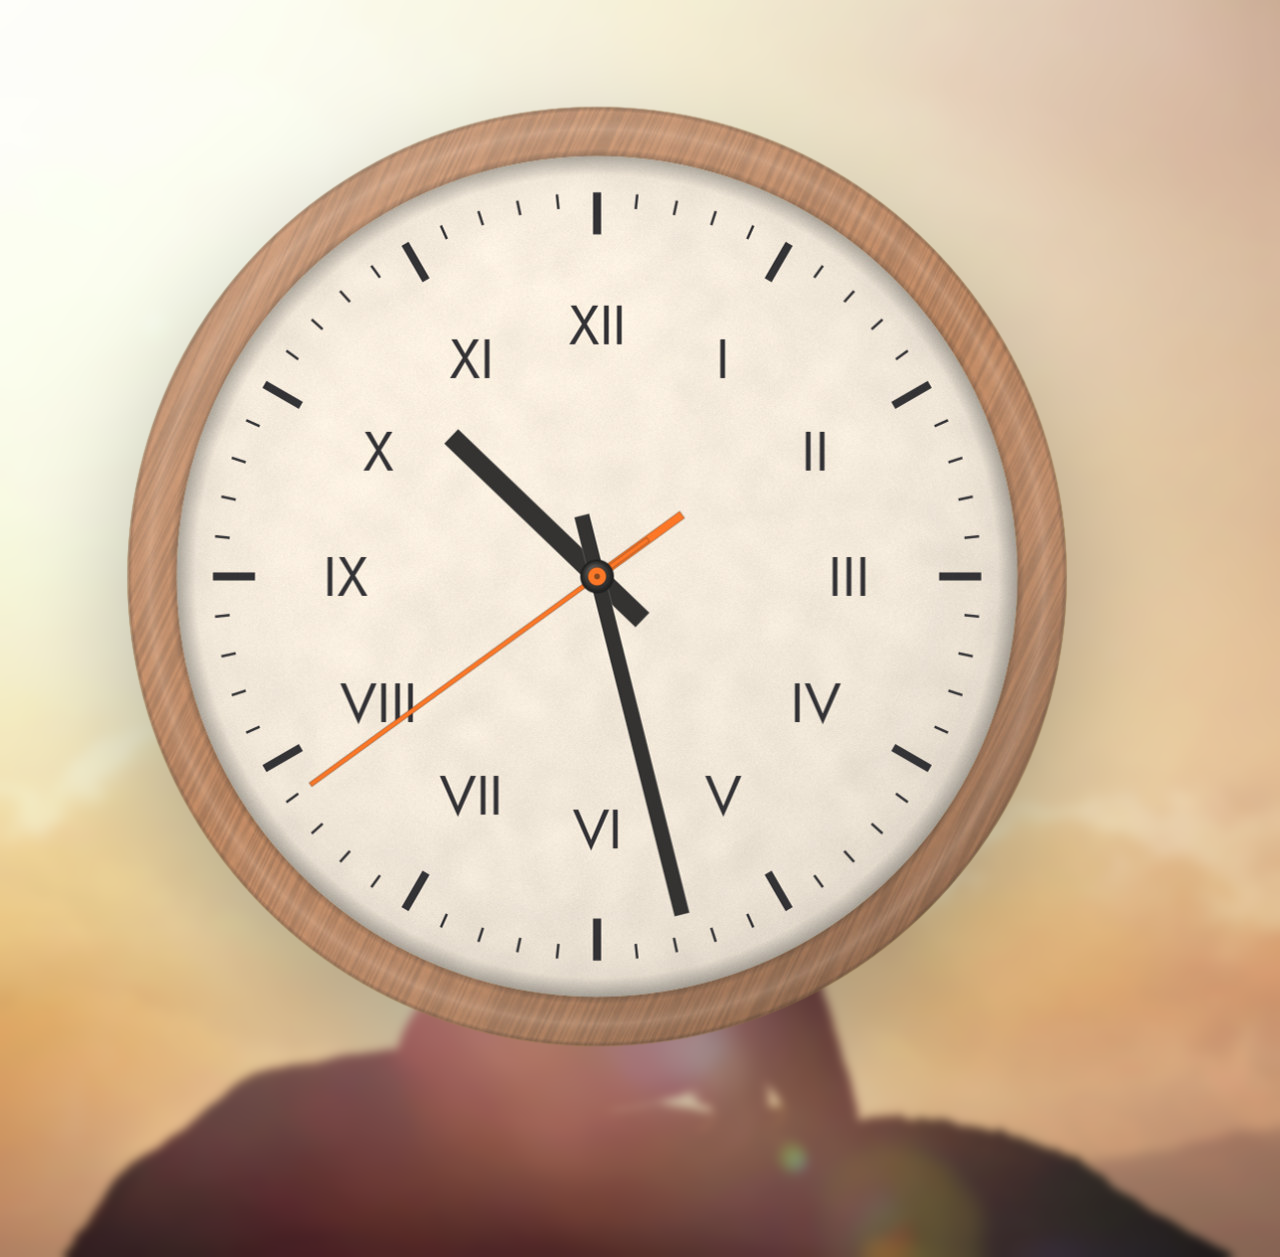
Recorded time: **10:27:39**
